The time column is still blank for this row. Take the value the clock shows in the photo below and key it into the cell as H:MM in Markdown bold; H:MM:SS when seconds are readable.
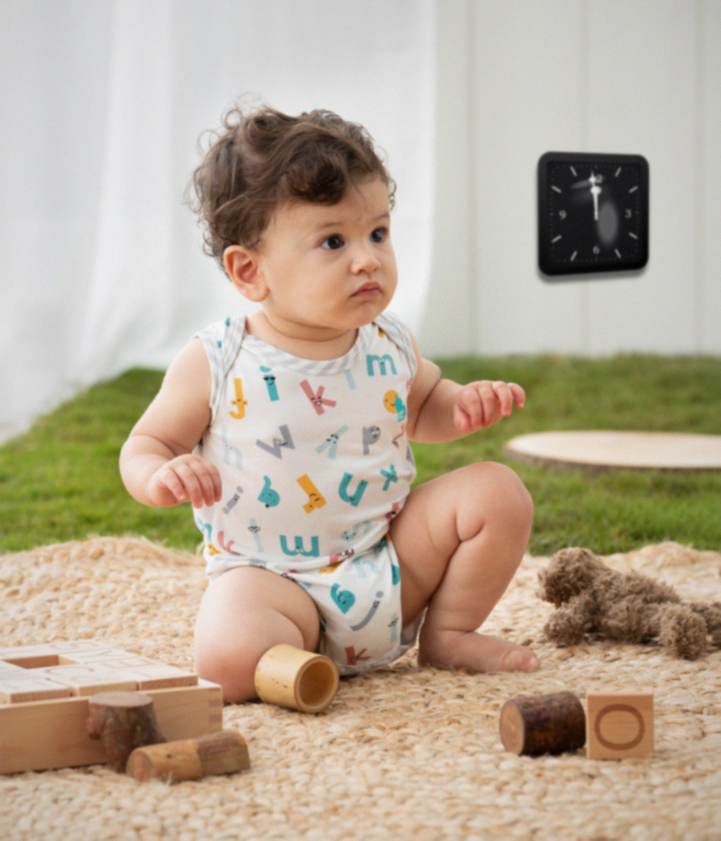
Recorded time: **11:59**
